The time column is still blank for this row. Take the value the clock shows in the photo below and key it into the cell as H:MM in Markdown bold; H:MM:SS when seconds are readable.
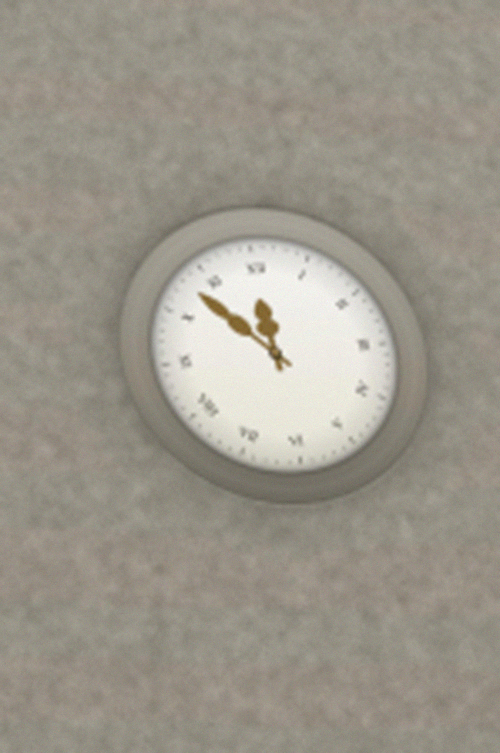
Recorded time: **11:53**
